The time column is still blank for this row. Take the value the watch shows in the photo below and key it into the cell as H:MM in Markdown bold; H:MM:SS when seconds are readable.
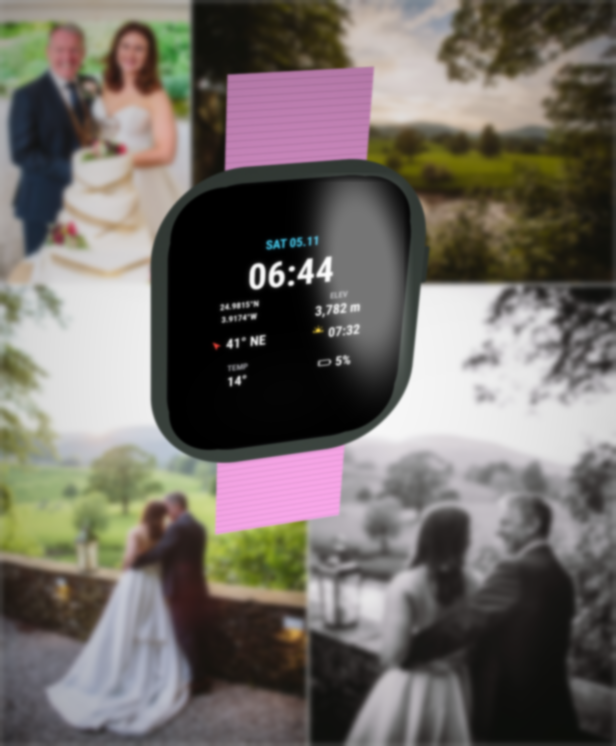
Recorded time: **6:44**
